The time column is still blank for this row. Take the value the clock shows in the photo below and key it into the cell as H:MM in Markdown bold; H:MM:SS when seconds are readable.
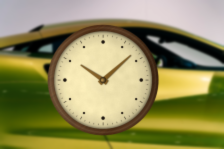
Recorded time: **10:08**
